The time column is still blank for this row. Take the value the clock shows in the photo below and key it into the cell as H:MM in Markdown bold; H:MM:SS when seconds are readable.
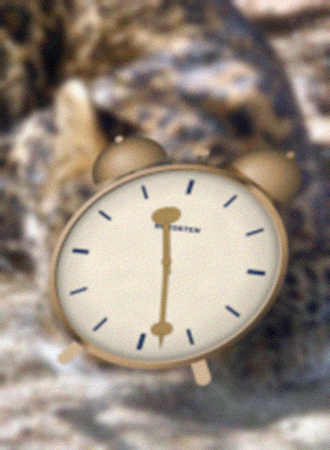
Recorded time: **11:28**
